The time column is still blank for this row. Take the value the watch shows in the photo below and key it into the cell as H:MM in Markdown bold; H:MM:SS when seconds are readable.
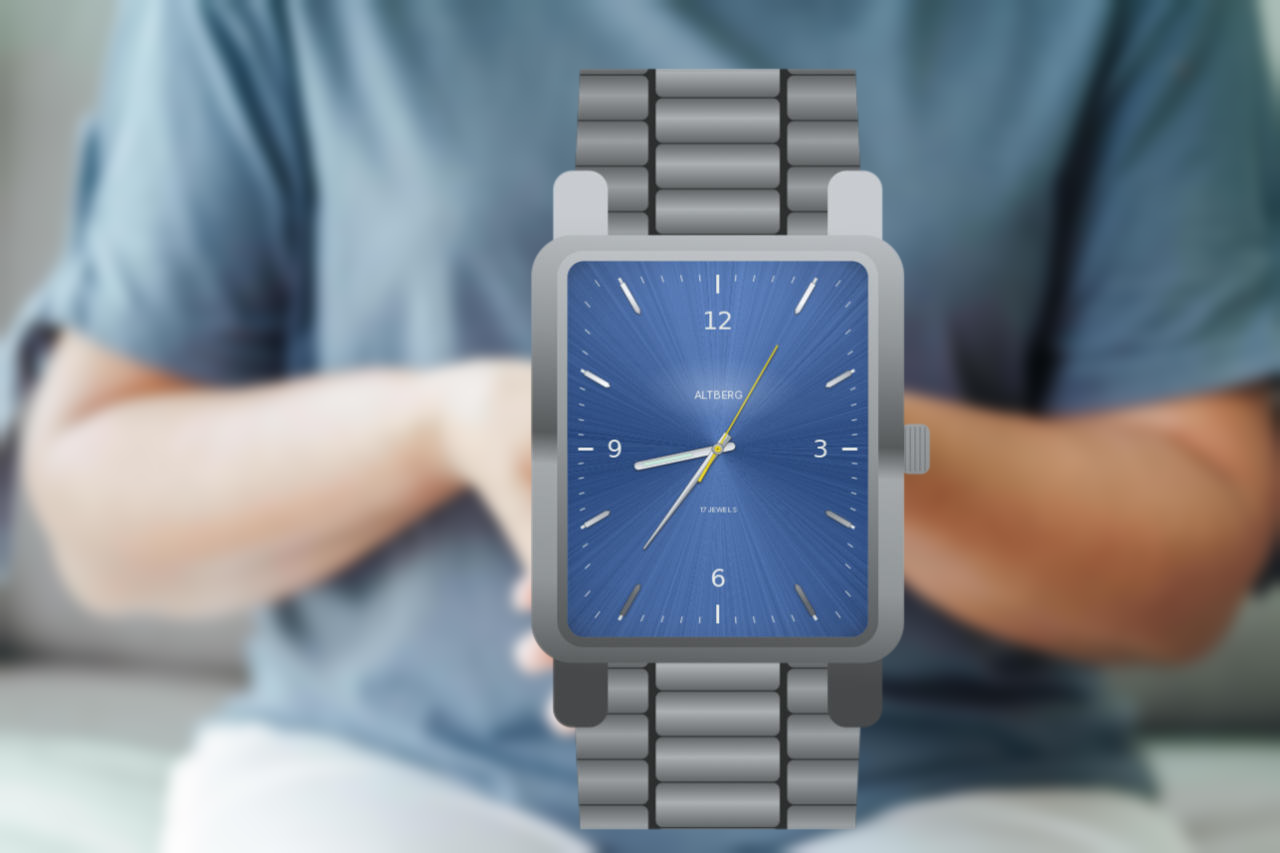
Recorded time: **8:36:05**
